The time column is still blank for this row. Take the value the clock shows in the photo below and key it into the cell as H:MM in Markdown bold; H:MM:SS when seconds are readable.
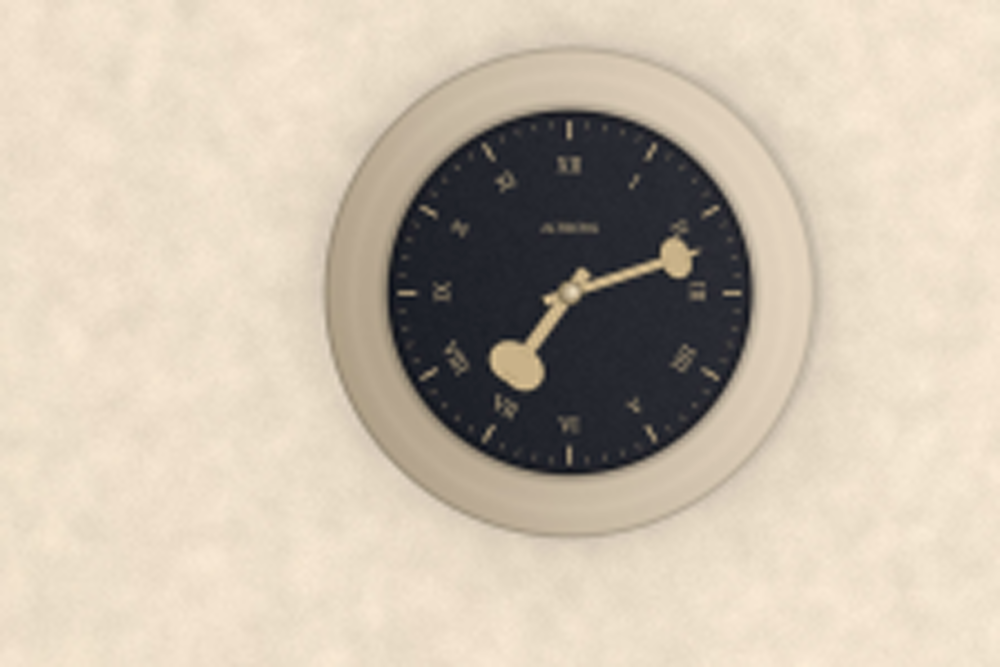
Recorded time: **7:12**
